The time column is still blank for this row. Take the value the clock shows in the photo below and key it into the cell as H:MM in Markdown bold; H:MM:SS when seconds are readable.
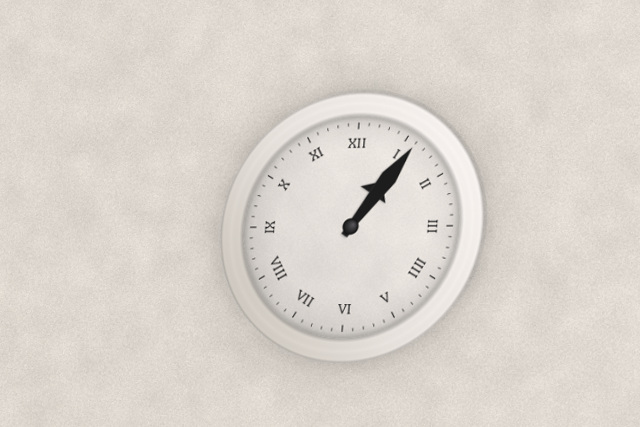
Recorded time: **1:06**
